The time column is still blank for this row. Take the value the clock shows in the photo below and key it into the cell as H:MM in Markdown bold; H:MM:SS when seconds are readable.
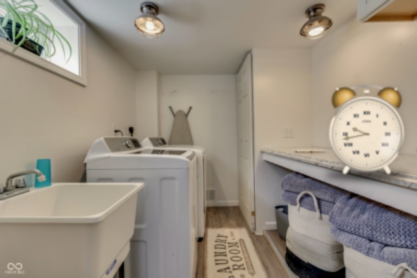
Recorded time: **9:43**
